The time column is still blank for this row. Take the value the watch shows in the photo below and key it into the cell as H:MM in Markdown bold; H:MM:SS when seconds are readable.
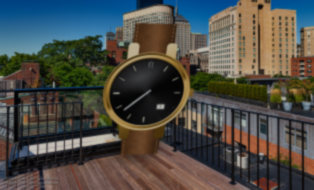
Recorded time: **7:38**
